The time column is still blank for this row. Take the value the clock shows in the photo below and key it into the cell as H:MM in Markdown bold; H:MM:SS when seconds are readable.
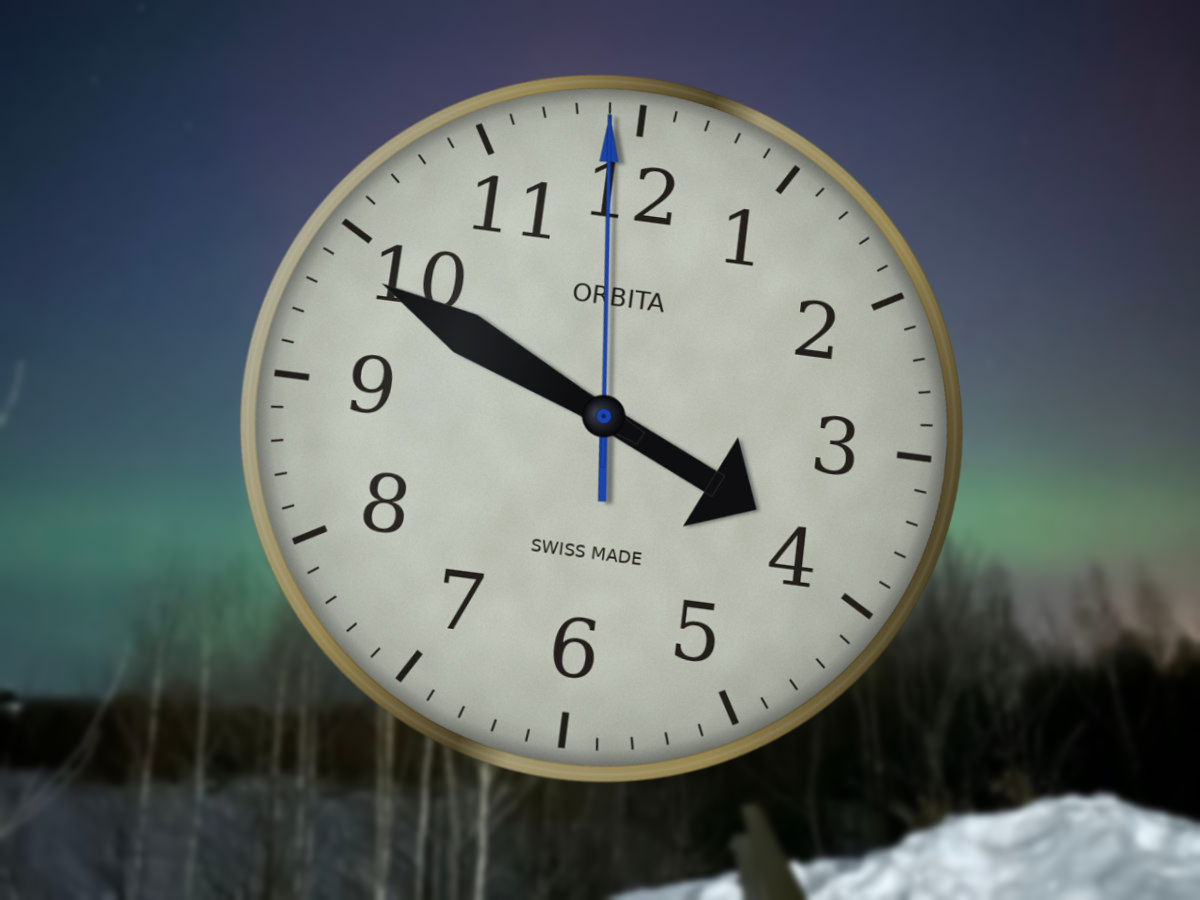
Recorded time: **3:48:59**
